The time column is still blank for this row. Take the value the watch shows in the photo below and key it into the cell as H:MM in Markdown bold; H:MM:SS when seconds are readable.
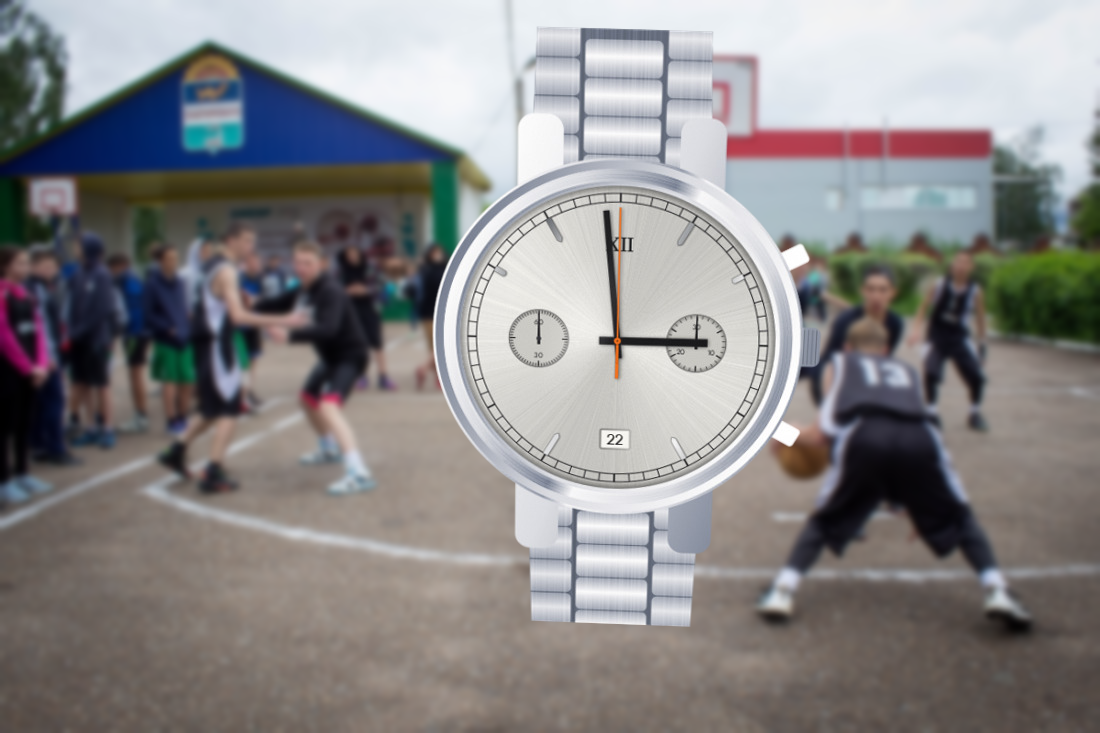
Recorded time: **2:59**
